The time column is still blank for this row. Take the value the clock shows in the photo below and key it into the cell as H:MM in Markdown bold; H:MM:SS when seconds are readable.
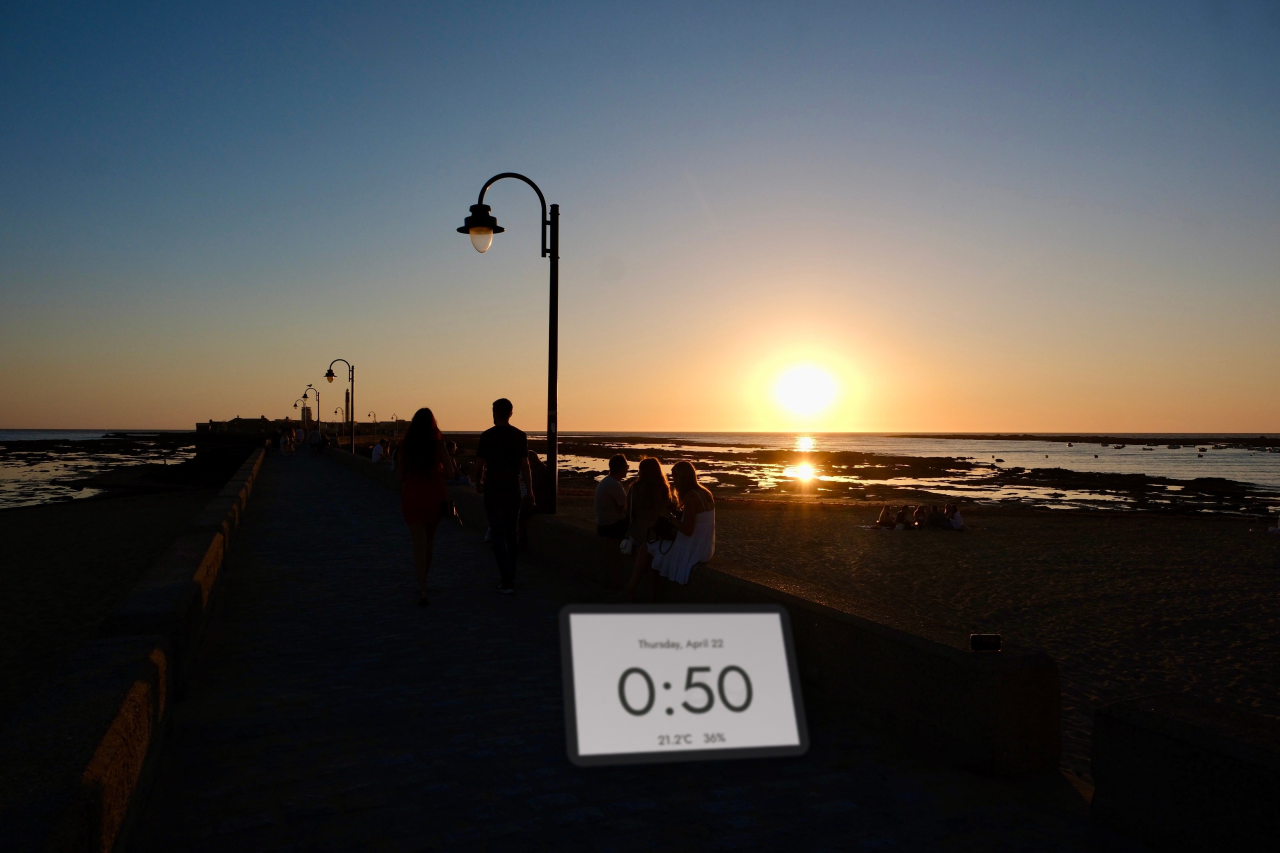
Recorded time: **0:50**
